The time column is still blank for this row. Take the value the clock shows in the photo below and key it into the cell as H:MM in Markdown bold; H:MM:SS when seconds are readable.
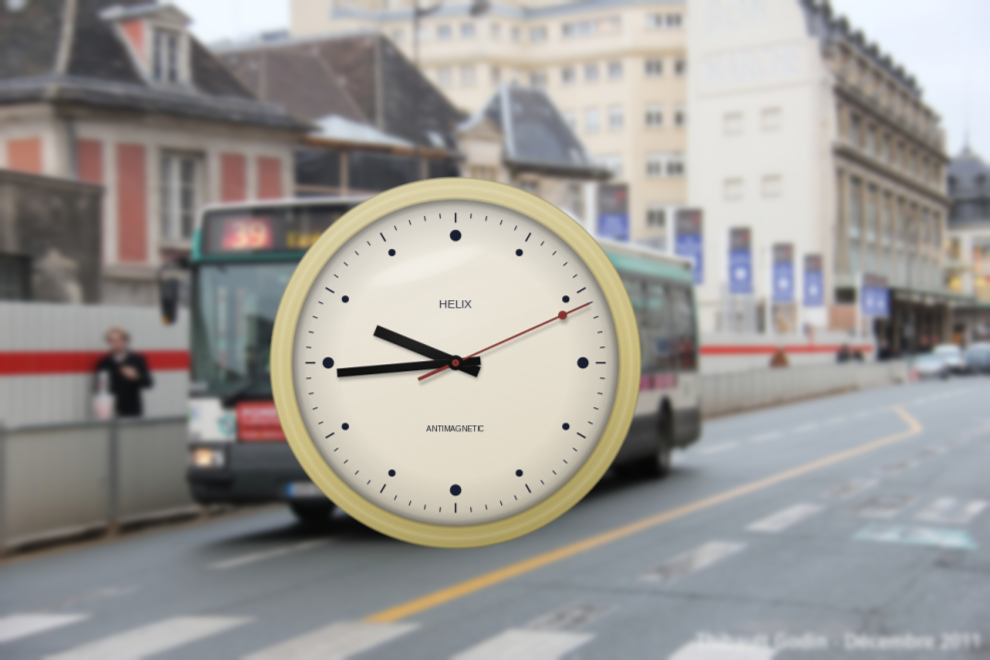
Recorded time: **9:44:11**
